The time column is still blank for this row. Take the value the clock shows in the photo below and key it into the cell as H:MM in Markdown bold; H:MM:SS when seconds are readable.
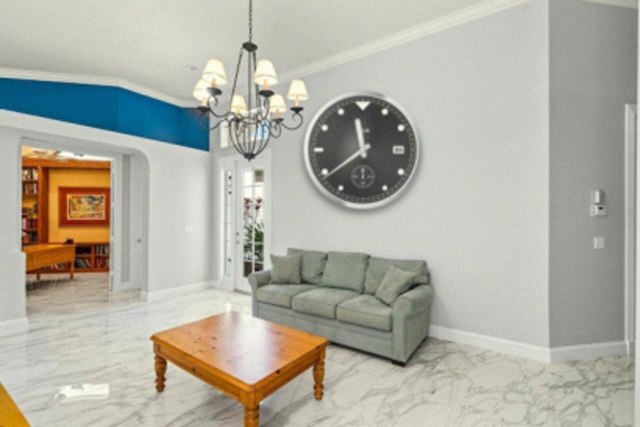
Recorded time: **11:39**
